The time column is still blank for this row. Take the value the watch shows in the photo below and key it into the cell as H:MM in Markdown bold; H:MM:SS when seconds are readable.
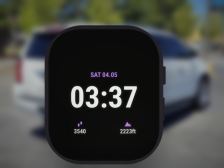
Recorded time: **3:37**
